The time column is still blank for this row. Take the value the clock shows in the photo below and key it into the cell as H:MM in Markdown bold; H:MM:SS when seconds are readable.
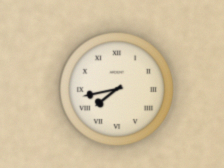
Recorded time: **7:43**
